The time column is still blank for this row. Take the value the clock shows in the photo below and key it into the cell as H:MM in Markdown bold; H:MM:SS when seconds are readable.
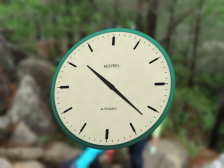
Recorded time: **10:22**
